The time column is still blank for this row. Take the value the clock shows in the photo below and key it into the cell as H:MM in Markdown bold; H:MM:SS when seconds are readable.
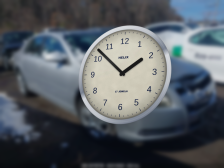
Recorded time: **1:52**
